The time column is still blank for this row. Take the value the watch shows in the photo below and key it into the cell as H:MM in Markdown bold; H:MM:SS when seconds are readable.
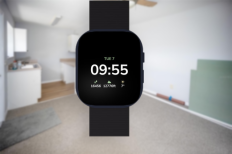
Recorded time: **9:55**
